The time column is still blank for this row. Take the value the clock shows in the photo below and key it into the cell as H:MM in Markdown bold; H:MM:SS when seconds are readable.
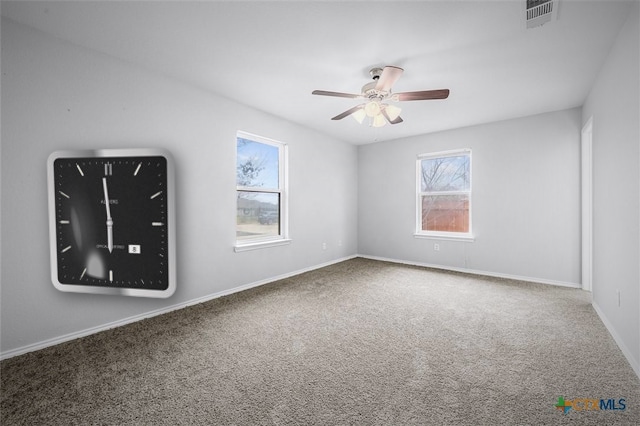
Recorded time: **5:59**
